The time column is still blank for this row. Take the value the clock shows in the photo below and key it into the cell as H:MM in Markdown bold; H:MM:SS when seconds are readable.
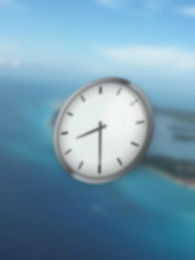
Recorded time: **8:30**
